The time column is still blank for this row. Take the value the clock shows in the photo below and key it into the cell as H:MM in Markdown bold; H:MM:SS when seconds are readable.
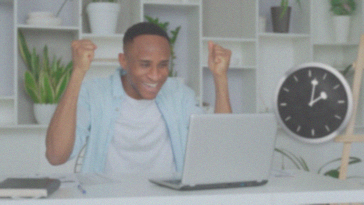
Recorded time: **2:02**
